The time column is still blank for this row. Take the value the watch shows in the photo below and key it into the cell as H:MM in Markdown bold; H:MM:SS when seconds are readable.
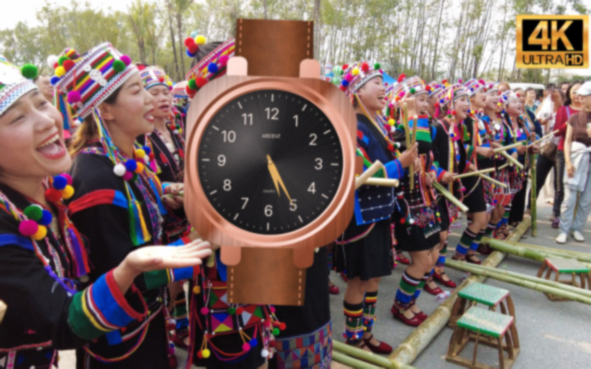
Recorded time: **5:25**
